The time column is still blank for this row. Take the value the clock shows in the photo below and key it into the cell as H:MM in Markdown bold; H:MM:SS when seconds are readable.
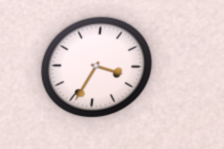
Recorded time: **3:34**
